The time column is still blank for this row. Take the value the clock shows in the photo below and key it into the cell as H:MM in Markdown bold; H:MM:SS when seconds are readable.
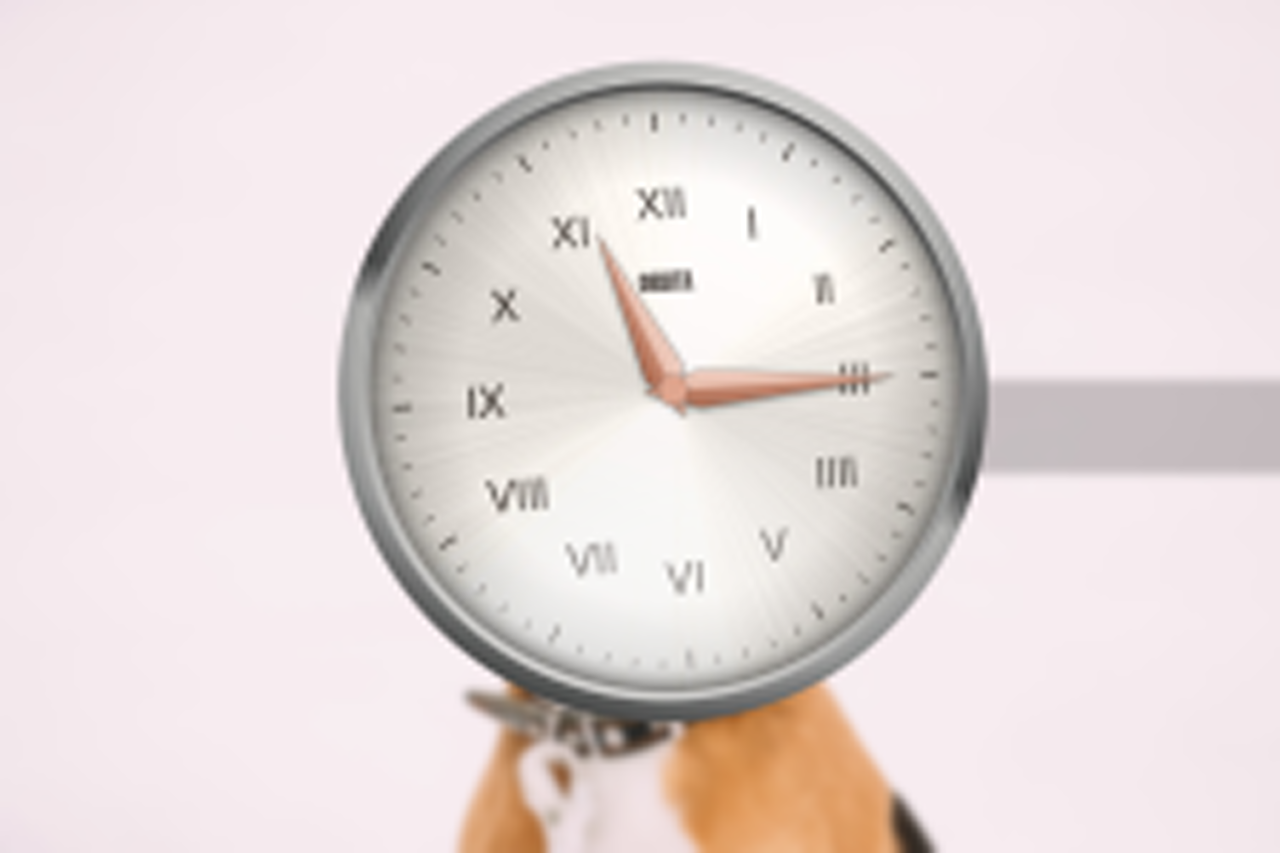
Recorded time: **11:15**
